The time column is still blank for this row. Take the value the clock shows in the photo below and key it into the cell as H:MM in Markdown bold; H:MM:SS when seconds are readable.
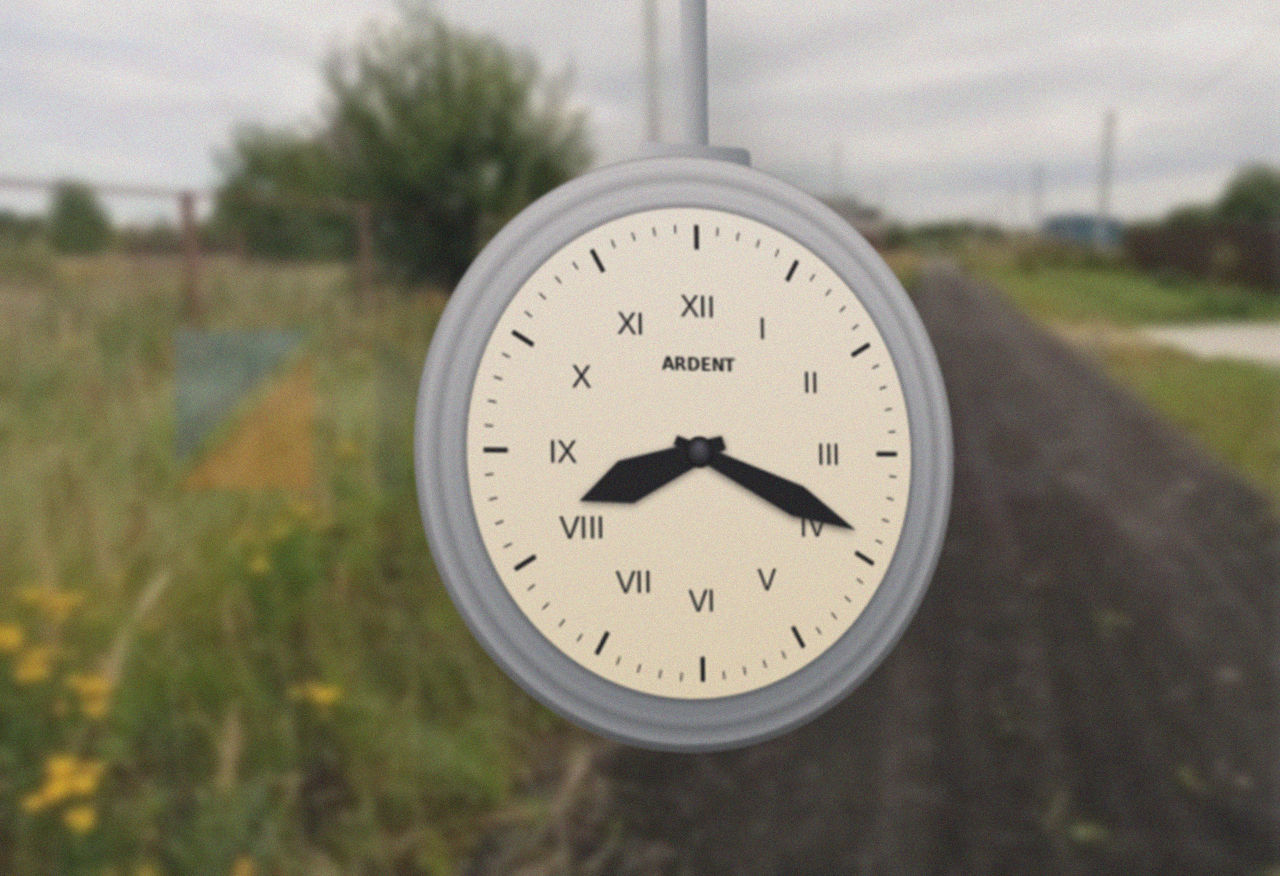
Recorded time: **8:19**
